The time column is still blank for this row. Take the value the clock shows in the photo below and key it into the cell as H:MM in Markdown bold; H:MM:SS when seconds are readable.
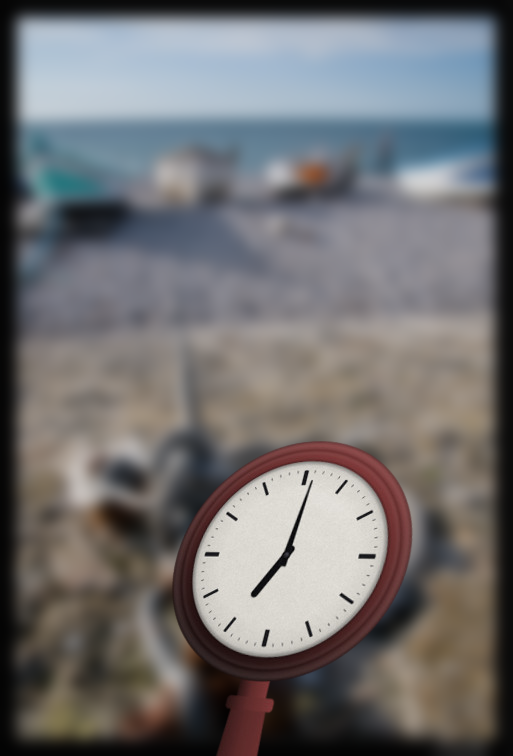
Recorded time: **7:01**
